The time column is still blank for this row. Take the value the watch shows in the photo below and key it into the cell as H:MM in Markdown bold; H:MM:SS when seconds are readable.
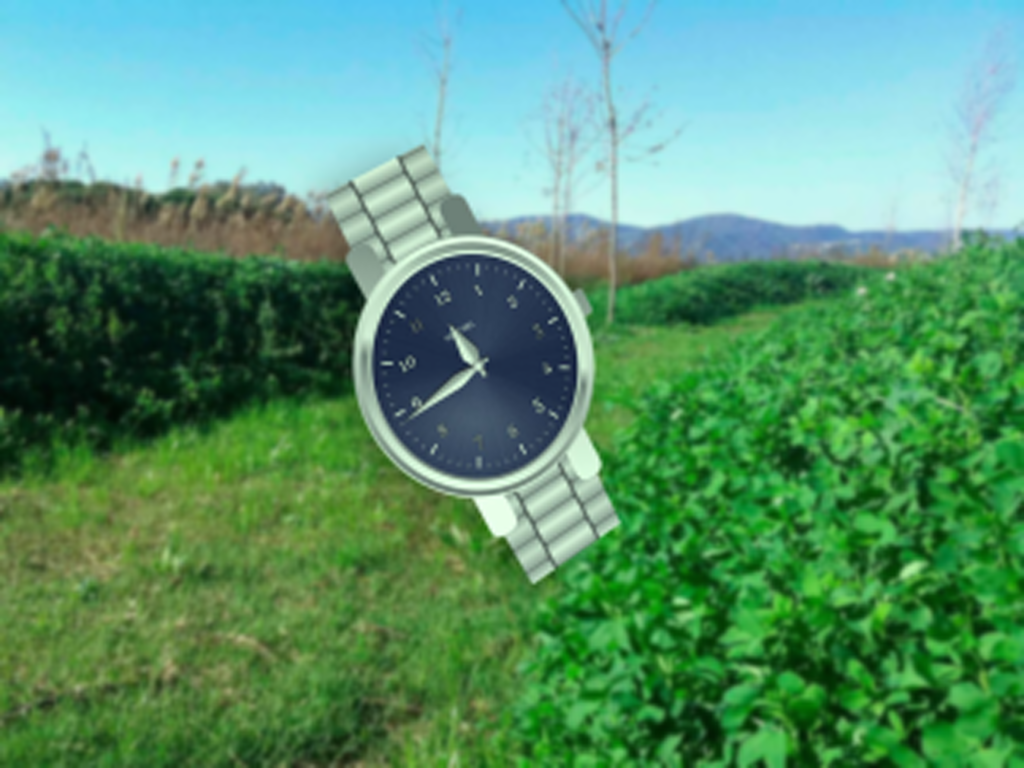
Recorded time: **11:44**
